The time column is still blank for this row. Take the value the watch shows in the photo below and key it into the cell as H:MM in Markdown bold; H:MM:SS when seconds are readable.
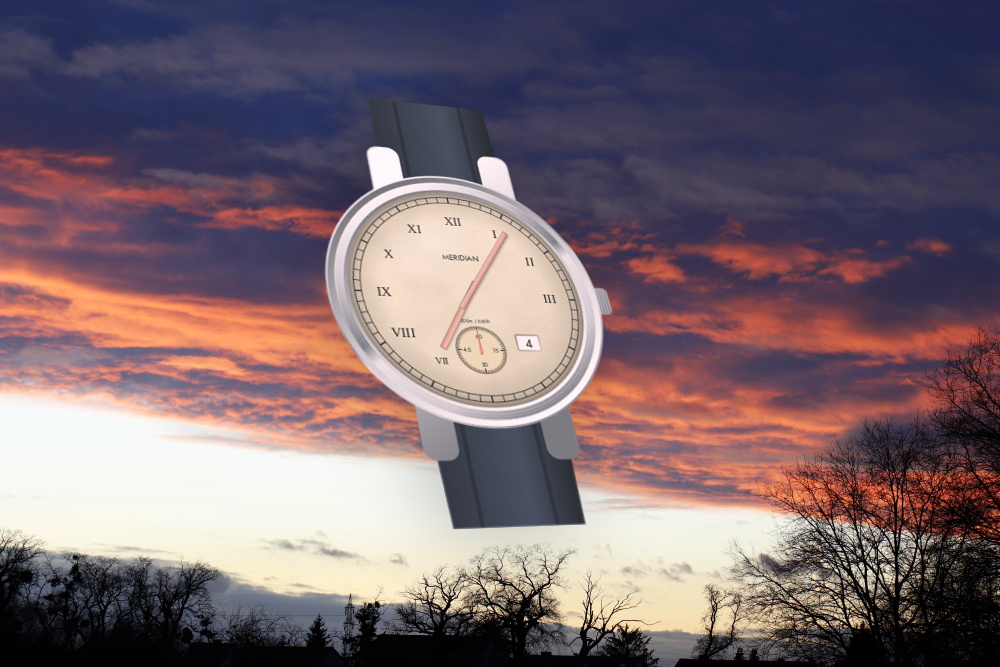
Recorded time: **7:06**
